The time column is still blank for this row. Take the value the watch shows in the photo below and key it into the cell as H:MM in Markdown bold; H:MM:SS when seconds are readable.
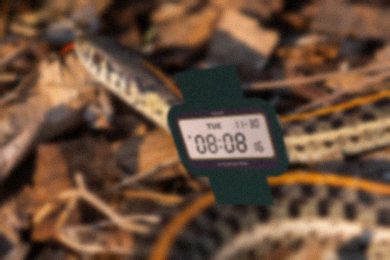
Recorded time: **8:08**
